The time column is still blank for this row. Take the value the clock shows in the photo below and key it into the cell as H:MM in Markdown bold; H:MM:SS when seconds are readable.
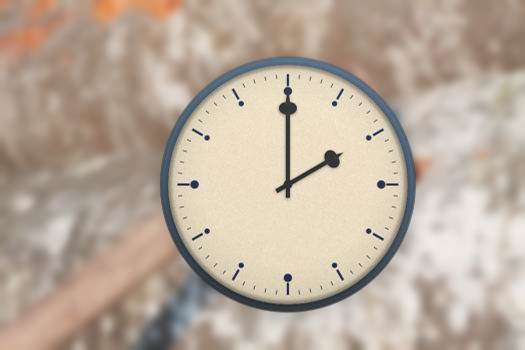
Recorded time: **2:00**
